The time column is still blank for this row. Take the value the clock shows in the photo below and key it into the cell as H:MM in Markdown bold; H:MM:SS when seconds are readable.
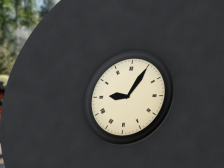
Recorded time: **9:05**
